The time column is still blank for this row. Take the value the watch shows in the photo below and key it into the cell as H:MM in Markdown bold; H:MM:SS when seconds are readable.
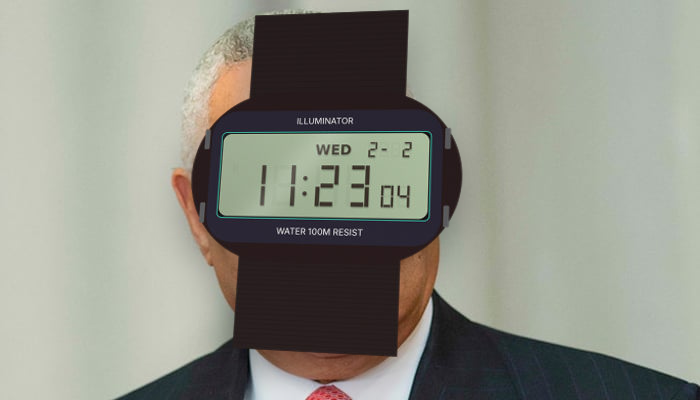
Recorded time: **11:23:04**
